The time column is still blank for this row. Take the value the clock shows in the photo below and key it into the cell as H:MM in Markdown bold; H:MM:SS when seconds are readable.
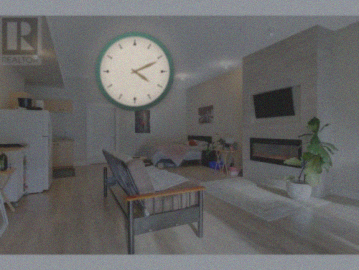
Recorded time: **4:11**
